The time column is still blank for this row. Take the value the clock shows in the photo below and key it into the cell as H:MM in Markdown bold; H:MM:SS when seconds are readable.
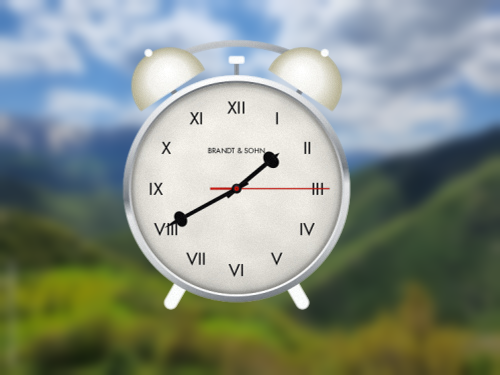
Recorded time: **1:40:15**
